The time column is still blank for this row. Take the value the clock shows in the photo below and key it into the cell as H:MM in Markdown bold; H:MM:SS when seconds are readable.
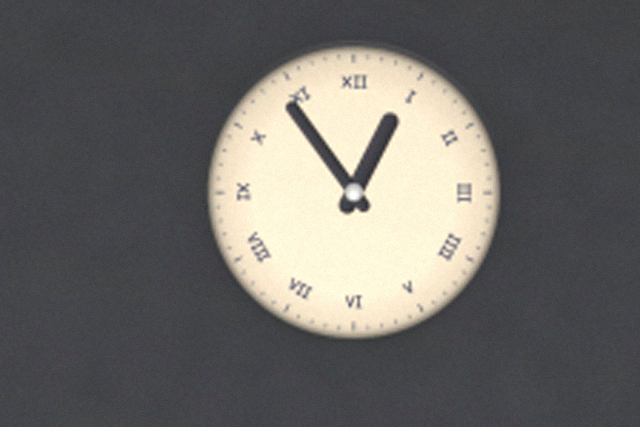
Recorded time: **12:54**
